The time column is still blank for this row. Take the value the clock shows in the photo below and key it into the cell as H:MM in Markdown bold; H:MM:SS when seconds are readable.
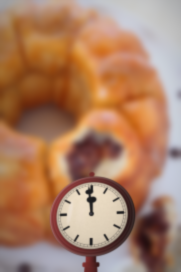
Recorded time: **11:59**
